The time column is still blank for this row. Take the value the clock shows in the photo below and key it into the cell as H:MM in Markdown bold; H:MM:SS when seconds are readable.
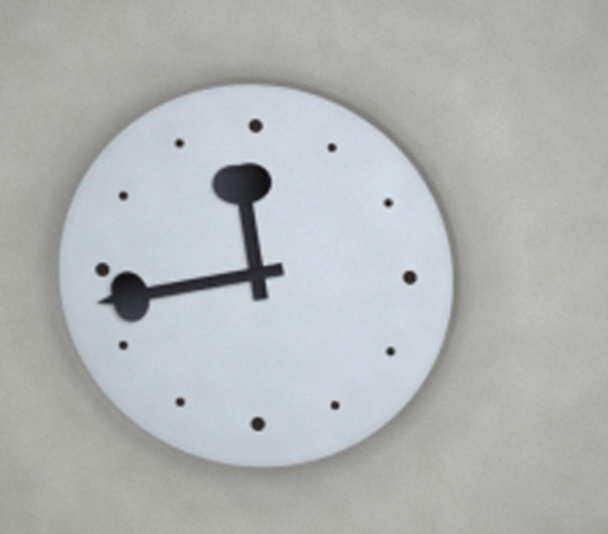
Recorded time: **11:43**
